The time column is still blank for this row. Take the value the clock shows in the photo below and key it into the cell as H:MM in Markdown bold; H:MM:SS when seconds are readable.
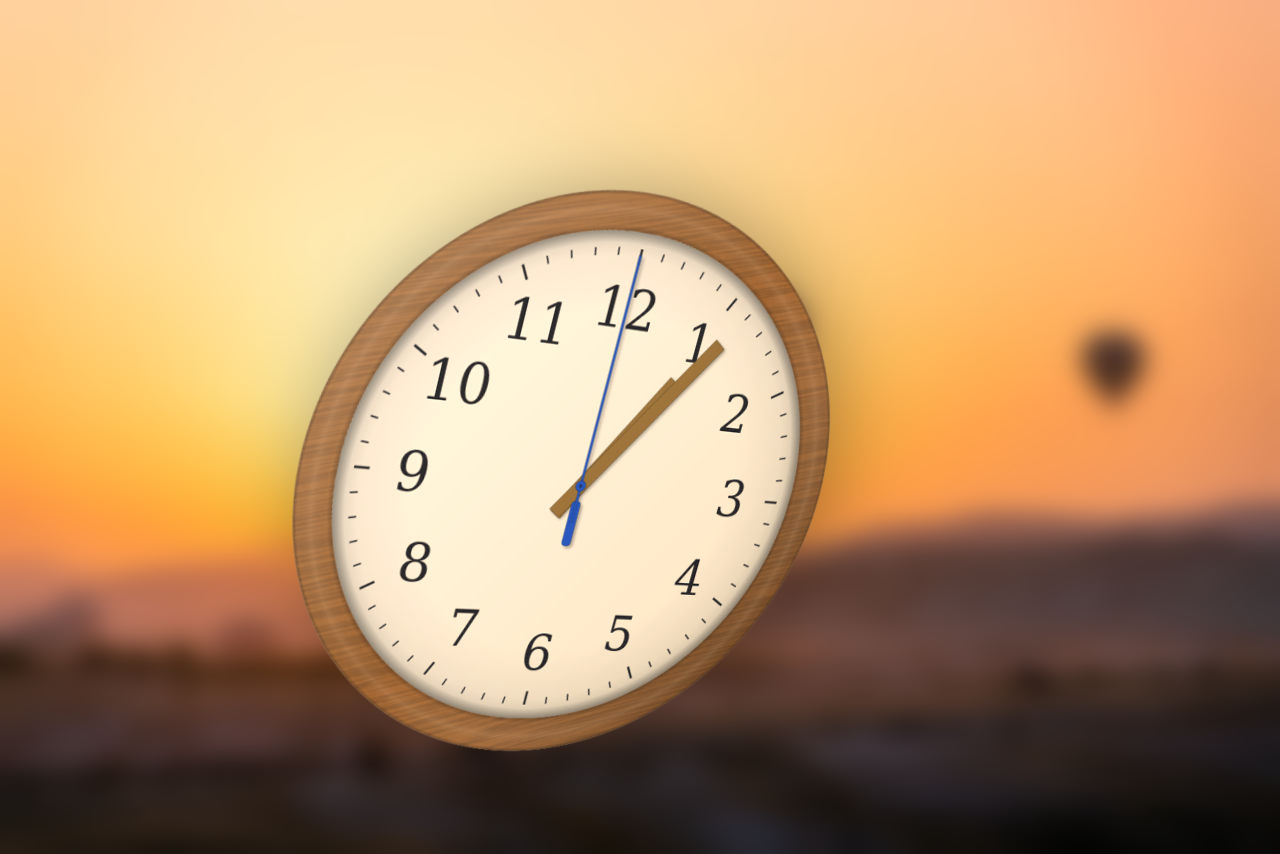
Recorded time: **1:06:00**
